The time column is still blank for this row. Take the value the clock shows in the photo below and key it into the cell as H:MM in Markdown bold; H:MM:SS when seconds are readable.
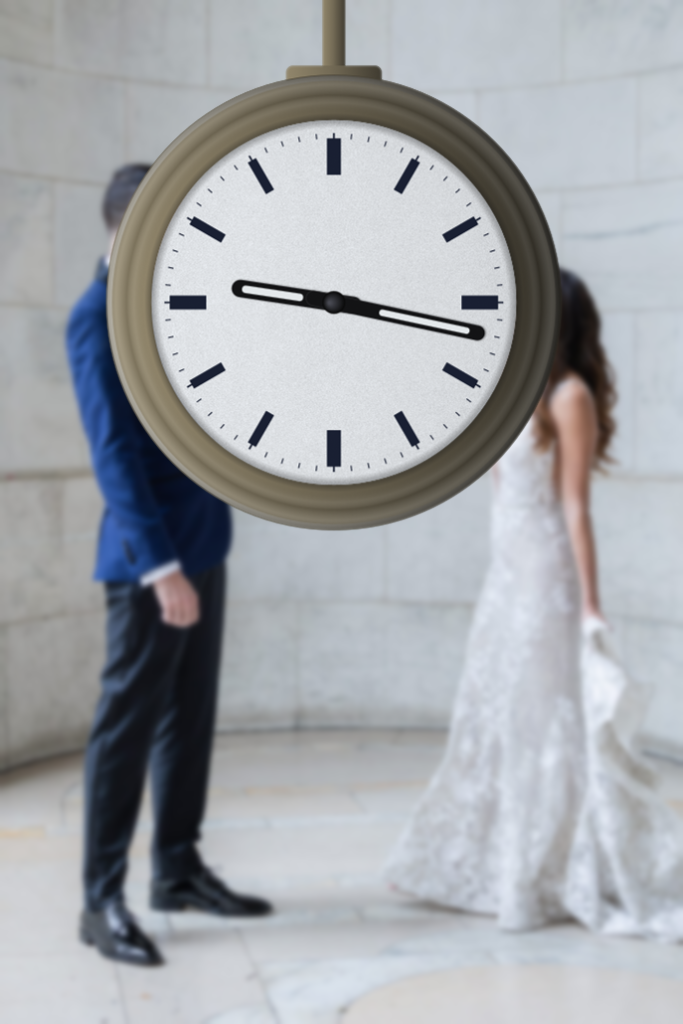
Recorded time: **9:17**
